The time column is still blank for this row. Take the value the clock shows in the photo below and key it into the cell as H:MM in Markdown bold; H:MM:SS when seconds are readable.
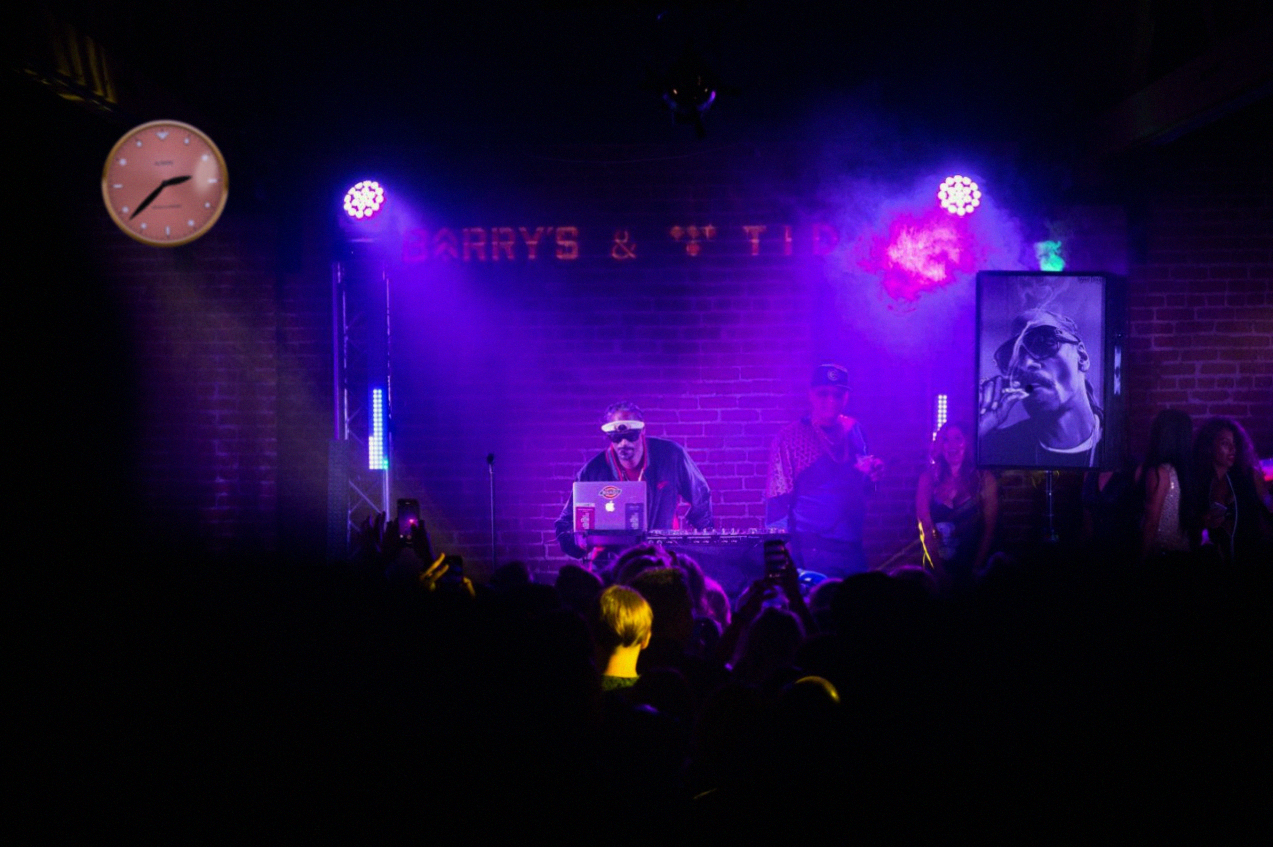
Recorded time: **2:38**
